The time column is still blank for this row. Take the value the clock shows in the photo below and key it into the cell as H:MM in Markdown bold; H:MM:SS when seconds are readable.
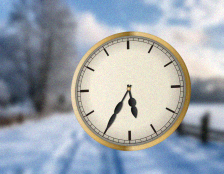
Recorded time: **5:35**
